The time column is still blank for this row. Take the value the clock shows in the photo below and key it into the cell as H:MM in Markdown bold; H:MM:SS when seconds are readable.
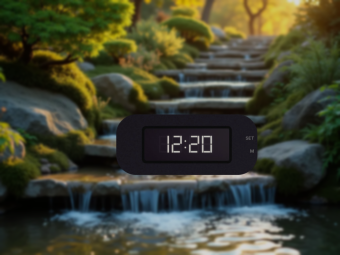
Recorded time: **12:20**
